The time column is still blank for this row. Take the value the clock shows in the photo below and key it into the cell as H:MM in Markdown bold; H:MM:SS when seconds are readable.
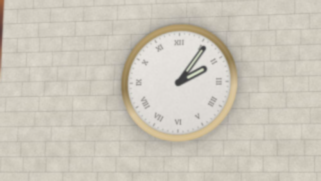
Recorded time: **2:06**
